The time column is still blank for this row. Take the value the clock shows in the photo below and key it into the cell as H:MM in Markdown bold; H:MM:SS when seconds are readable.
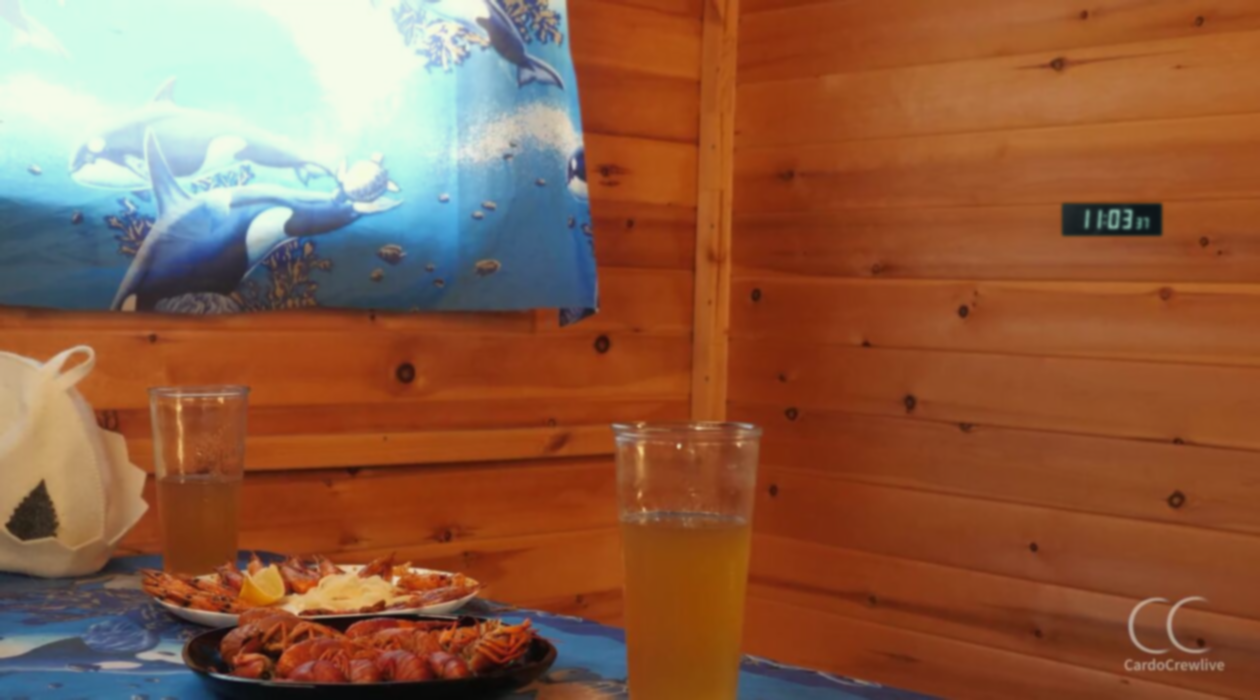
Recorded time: **11:03**
